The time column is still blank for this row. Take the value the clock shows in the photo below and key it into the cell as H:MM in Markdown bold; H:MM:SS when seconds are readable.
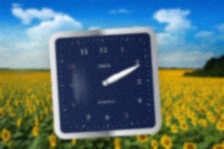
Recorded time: **2:11**
